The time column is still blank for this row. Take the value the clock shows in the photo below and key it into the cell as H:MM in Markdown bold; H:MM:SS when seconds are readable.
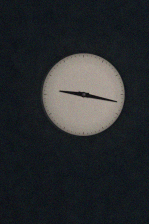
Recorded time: **9:17**
